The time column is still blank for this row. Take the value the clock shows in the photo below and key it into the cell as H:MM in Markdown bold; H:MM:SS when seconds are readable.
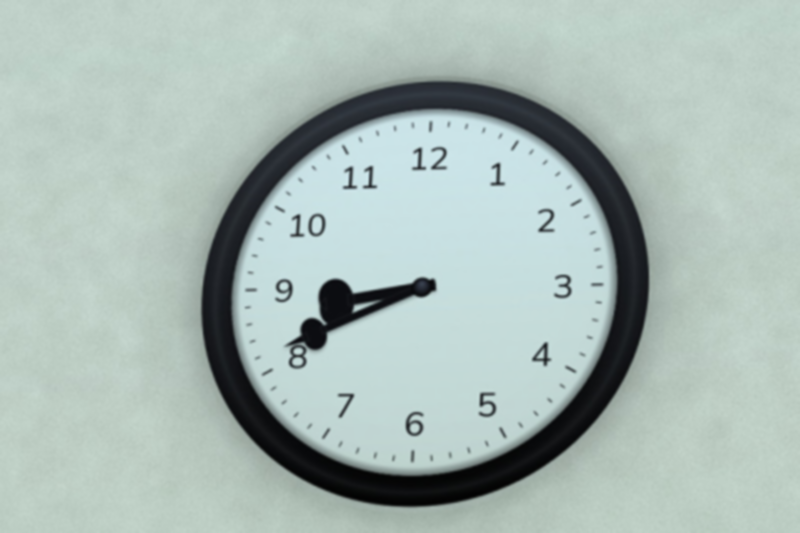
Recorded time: **8:41**
